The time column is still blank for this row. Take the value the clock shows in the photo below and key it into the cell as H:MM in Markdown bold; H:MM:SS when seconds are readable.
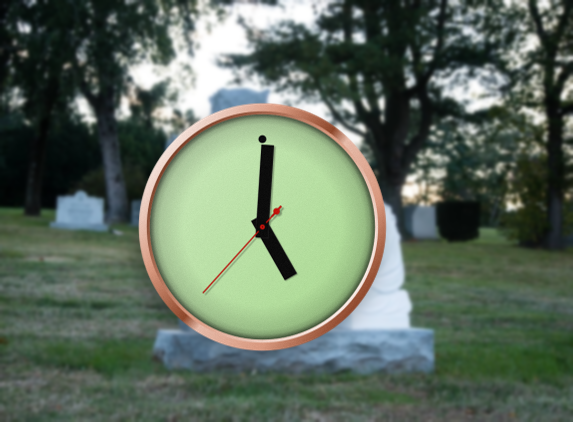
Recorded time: **5:00:37**
